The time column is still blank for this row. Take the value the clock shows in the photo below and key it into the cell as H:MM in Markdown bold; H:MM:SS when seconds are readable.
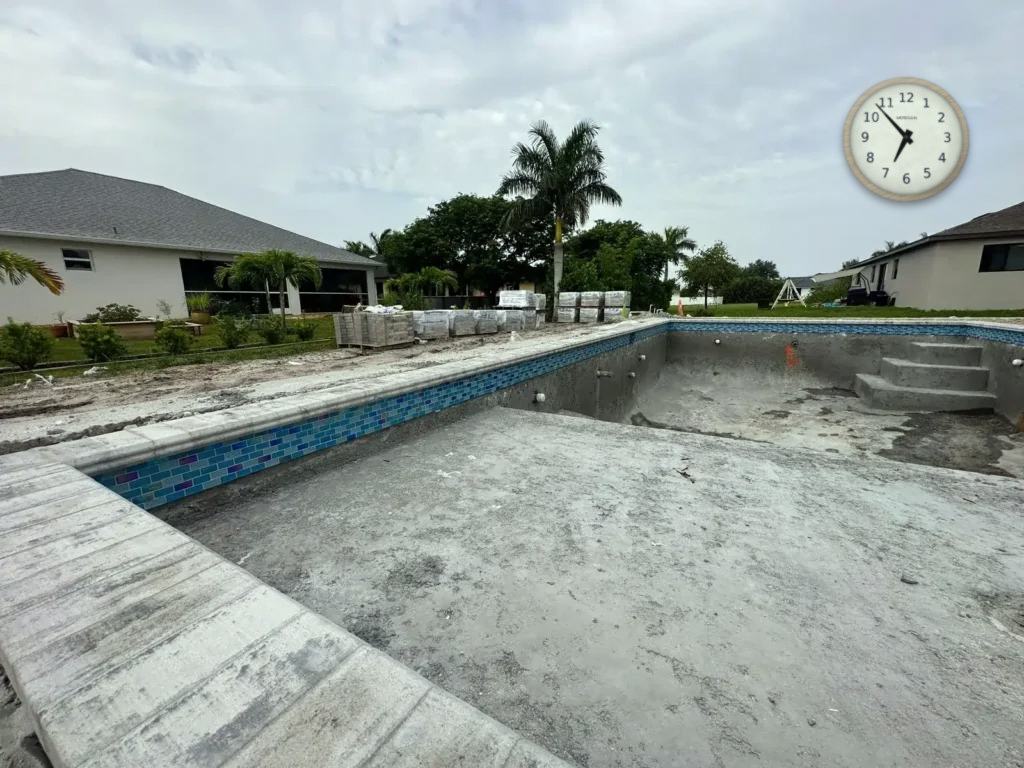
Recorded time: **6:53**
